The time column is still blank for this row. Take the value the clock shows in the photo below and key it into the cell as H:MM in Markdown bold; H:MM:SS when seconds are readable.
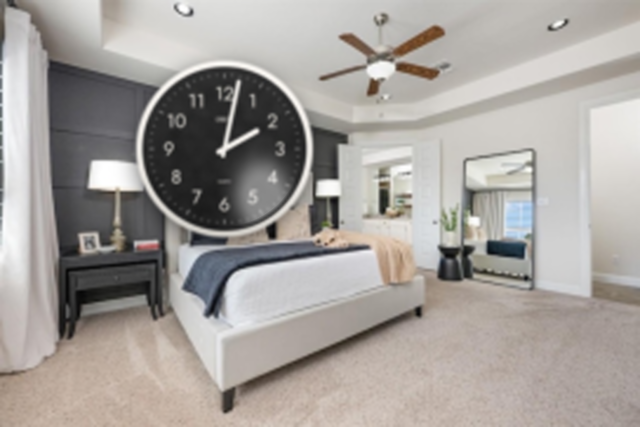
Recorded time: **2:02**
